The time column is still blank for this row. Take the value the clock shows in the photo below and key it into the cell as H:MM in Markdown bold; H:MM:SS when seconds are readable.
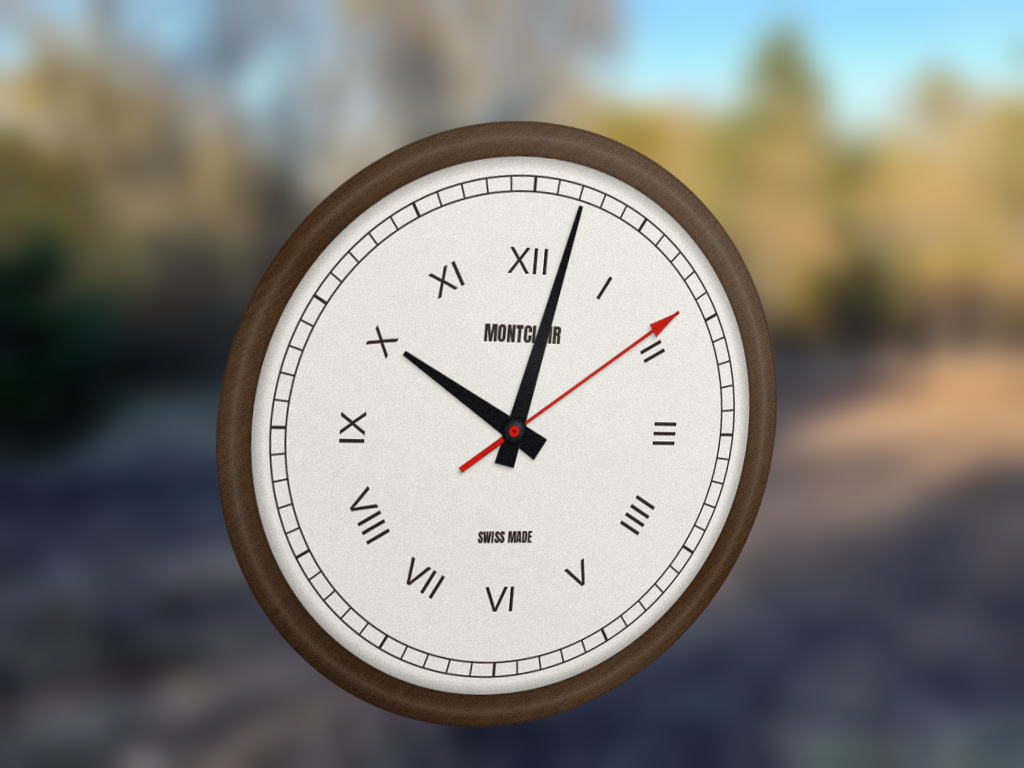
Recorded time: **10:02:09**
